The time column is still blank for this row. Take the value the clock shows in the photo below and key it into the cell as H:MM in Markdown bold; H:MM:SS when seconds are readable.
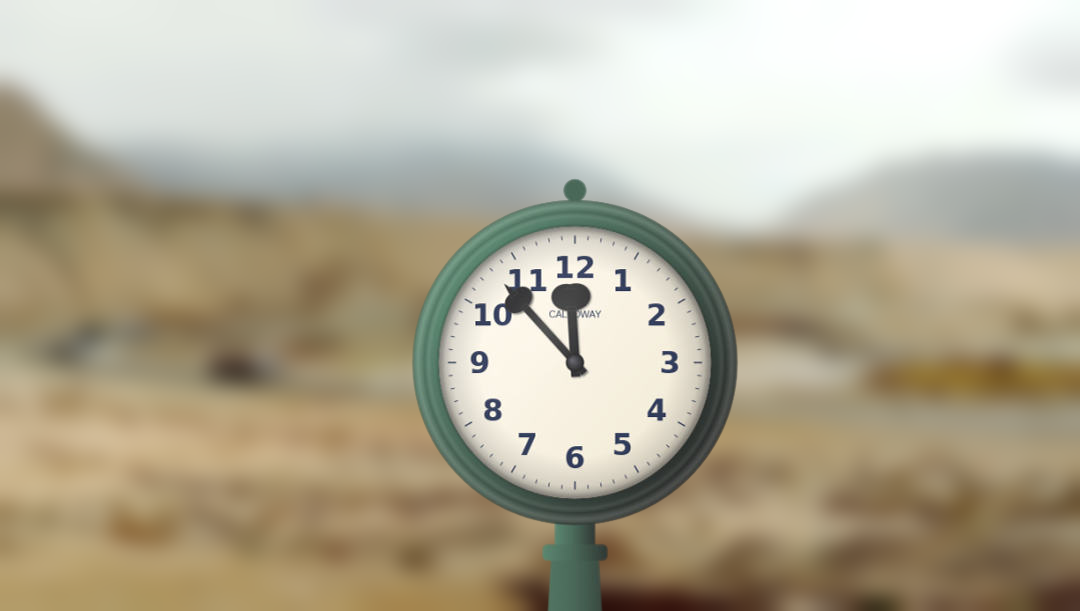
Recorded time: **11:53**
